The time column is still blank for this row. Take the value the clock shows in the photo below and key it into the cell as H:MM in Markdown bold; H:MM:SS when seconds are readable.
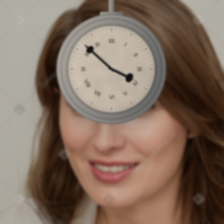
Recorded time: **3:52**
